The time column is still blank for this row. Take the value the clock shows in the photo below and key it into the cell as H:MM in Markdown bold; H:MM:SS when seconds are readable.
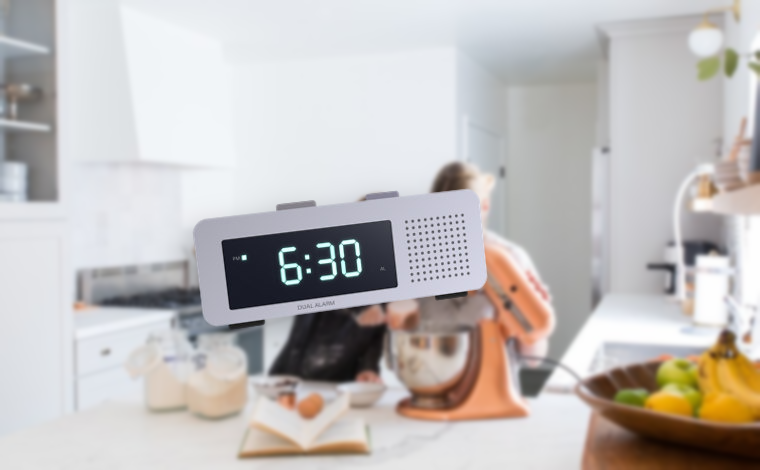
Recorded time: **6:30**
